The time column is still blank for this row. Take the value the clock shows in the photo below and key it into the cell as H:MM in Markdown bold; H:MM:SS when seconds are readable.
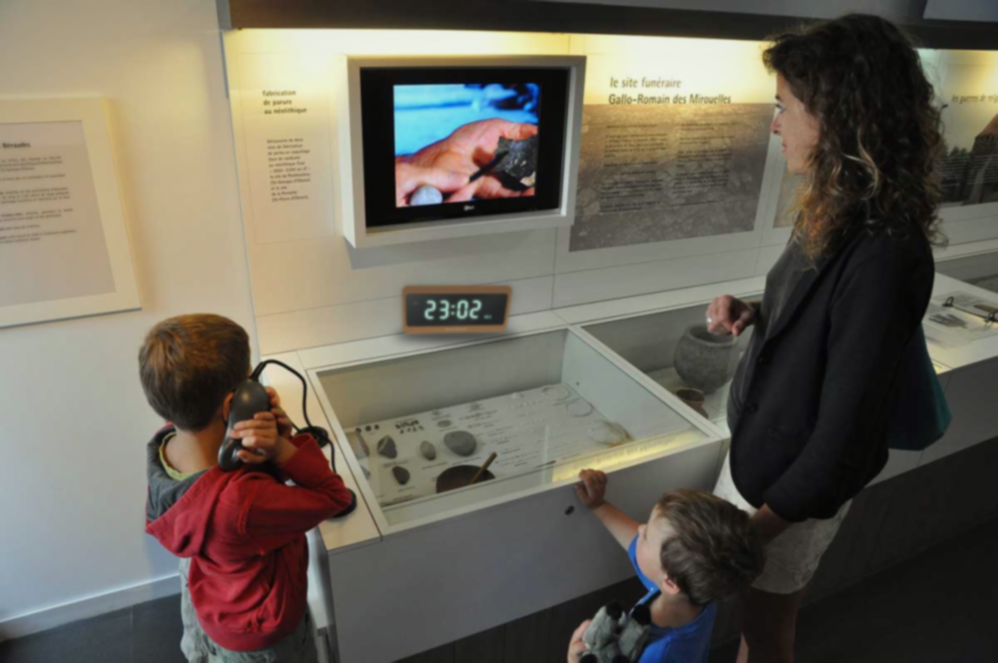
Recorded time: **23:02**
